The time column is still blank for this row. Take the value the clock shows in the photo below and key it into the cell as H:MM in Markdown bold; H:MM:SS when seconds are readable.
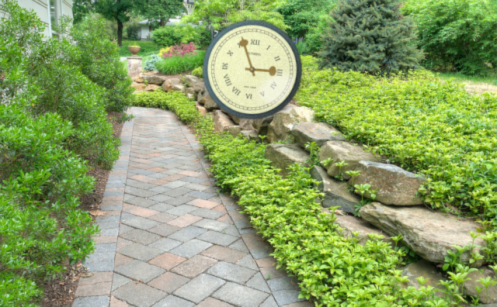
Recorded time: **2:56**
